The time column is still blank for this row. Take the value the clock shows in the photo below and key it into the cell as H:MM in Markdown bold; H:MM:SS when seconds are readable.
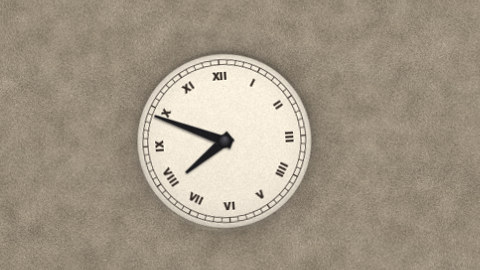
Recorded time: **7:49**
